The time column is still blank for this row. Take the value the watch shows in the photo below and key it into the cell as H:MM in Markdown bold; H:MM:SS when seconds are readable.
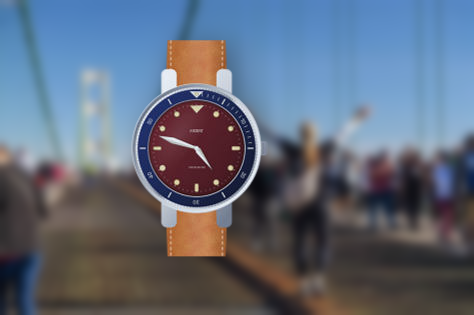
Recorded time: **4:48**
